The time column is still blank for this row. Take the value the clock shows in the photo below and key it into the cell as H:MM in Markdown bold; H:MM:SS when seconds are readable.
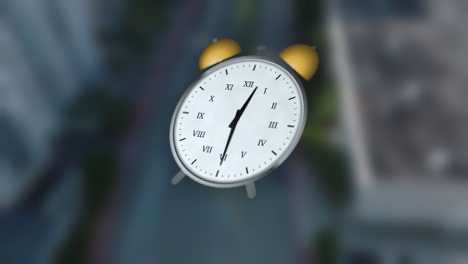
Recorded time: **12:30**
